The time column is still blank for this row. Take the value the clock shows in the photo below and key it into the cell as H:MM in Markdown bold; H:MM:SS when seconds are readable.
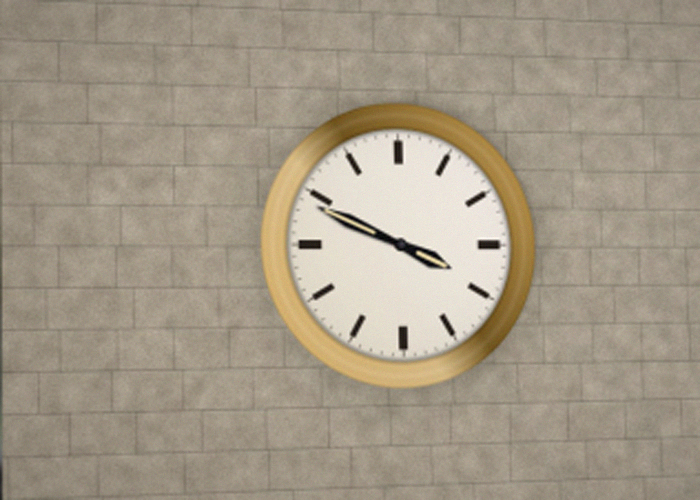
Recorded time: **3:49**
